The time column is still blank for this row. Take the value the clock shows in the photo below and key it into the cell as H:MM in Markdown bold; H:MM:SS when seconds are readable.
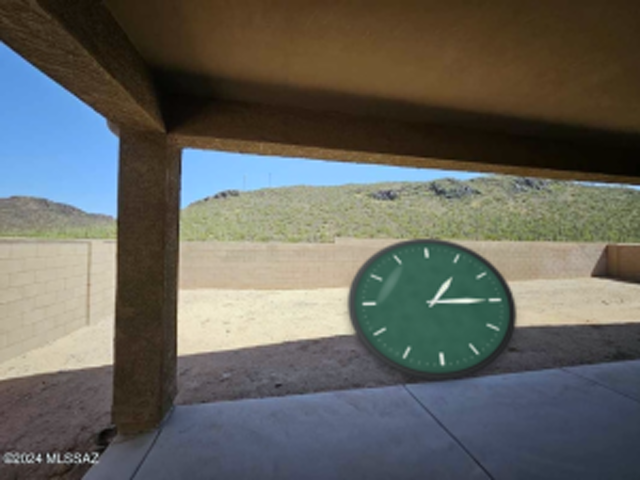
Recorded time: **1:15**
